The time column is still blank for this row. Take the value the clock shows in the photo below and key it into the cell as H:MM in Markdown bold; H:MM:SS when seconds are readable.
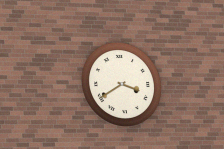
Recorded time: **3:40**
